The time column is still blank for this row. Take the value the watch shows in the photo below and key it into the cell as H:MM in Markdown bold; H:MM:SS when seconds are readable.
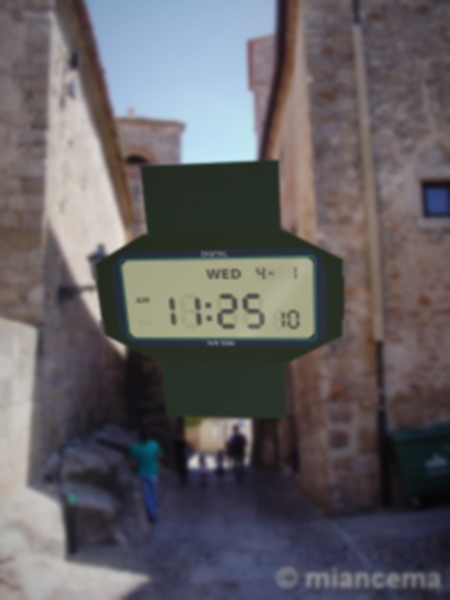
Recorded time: **11:25:10**
